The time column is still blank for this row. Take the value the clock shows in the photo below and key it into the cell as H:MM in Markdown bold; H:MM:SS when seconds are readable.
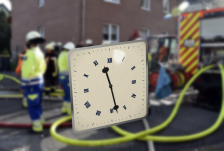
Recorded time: **11:28**
